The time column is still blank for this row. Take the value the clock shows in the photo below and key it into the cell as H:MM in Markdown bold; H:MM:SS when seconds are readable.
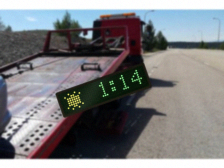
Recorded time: **1:14**
